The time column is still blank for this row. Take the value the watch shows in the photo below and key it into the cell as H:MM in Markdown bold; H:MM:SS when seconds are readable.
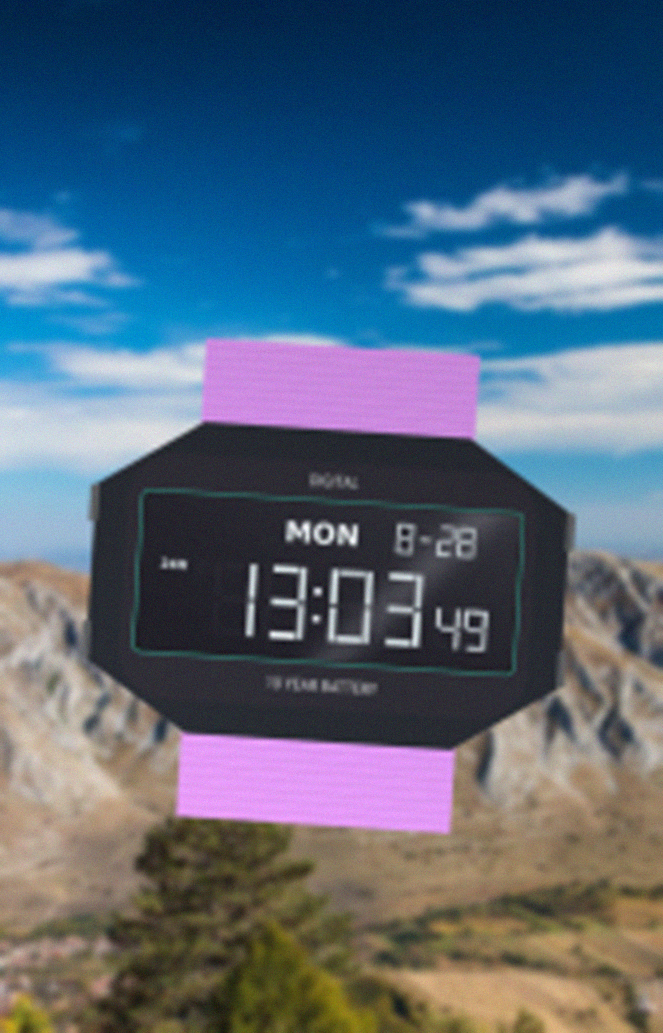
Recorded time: **13:03:49**
